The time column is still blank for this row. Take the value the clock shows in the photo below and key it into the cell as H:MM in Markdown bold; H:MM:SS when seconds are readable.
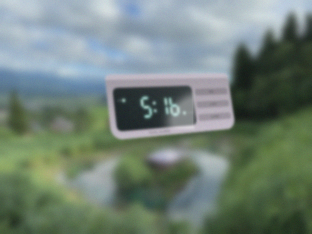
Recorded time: **5:16**
